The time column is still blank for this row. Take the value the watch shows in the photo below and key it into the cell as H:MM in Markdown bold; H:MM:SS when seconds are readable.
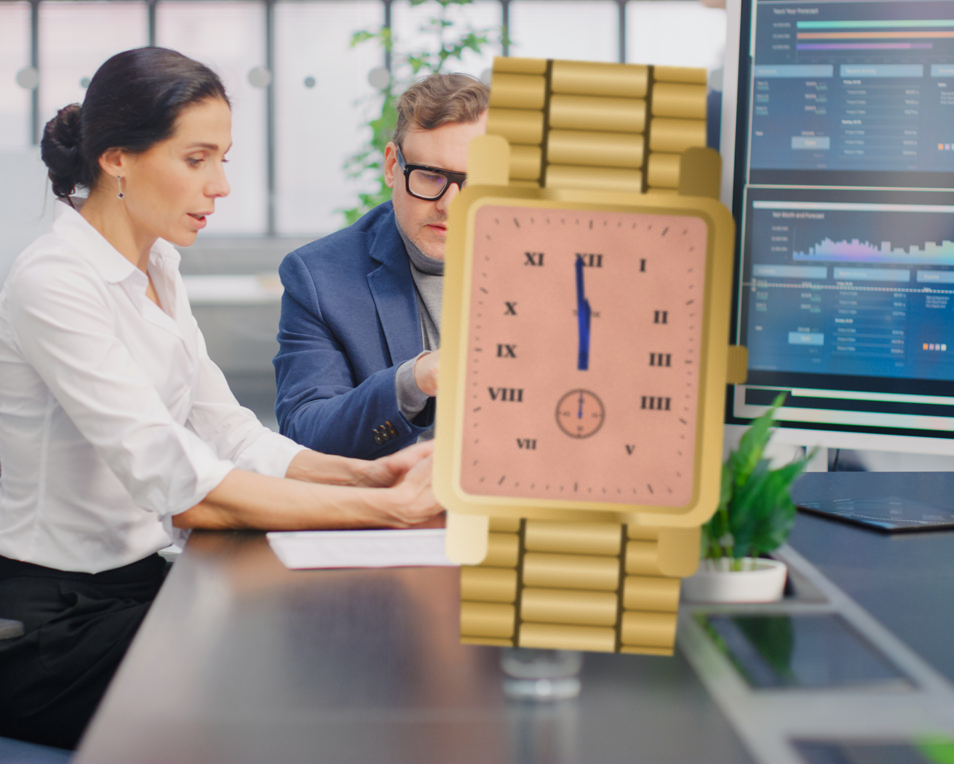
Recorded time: **11:59**
